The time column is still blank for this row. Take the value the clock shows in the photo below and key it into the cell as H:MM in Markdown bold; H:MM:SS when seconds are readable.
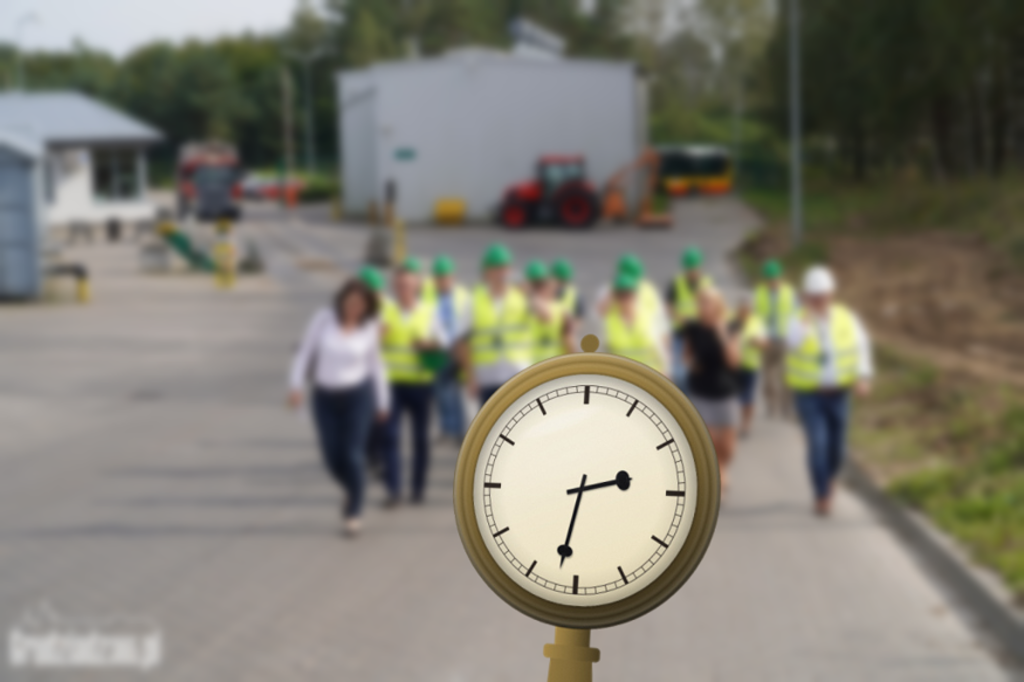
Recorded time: **2:32**
